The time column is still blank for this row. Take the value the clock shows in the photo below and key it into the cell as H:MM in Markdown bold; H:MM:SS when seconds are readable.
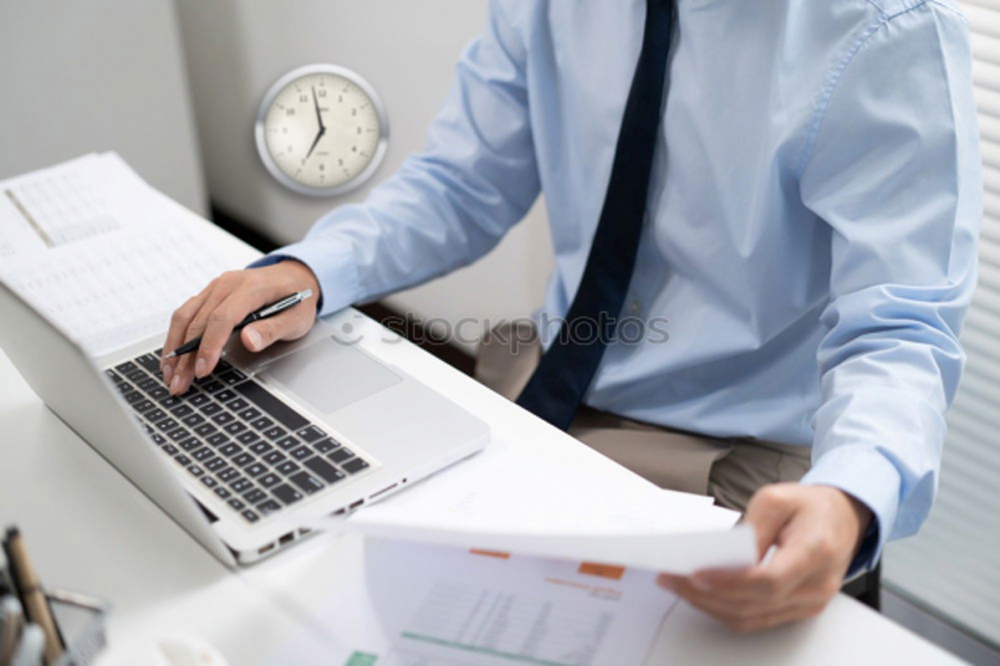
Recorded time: **6:58**
